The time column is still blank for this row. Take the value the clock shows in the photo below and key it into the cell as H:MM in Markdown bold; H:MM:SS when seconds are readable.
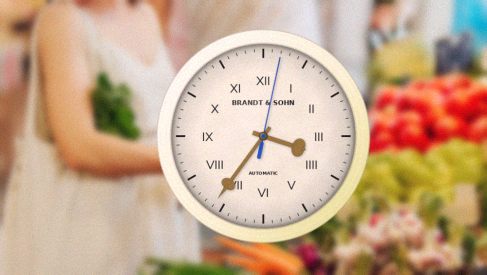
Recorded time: **3:36:02**
